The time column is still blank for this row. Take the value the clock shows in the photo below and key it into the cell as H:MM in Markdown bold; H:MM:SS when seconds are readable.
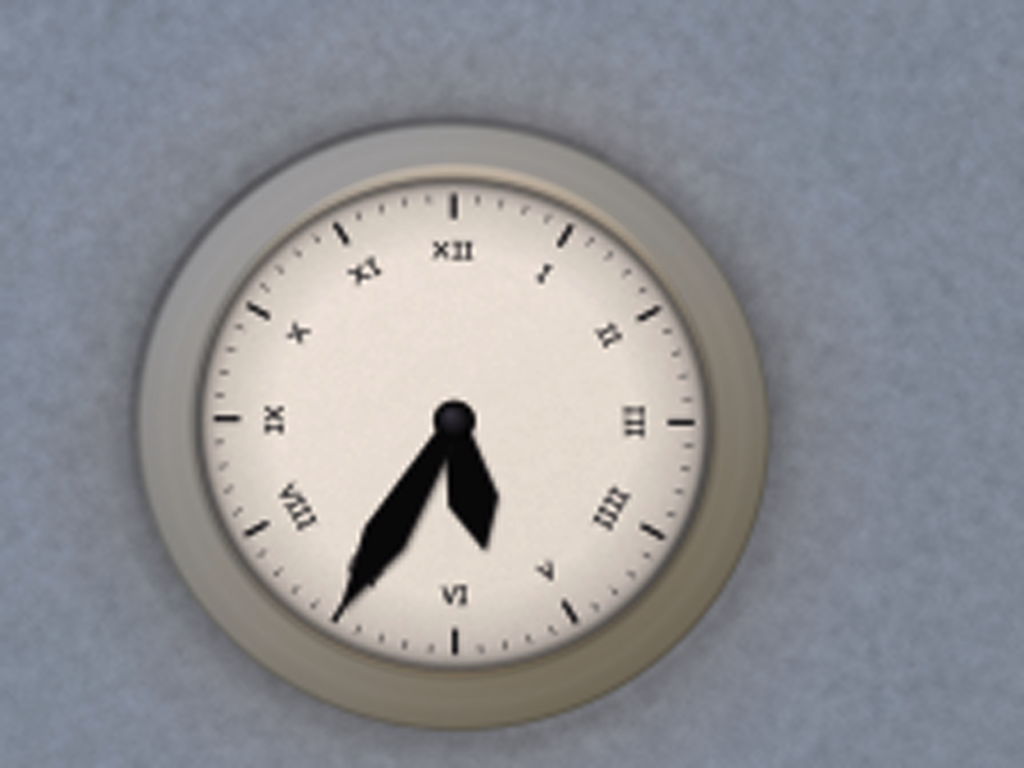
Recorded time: **5:35**
